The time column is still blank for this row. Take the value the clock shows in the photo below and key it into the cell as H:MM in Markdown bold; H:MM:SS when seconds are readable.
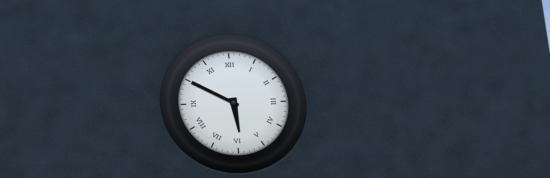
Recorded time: **5:50**
